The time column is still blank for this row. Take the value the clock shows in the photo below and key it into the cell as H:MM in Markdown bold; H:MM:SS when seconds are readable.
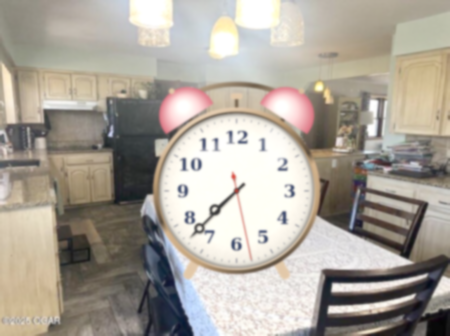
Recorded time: **7:37:28**
